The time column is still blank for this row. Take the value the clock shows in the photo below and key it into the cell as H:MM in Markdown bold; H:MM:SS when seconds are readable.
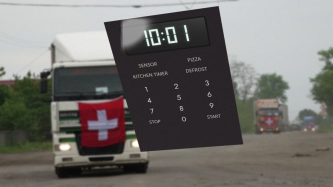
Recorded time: **10:01**
